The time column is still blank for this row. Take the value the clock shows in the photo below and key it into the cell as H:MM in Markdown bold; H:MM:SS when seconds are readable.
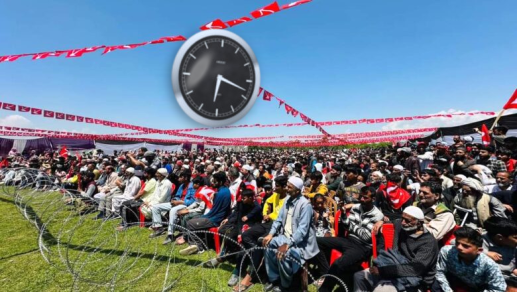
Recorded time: **6:18**
